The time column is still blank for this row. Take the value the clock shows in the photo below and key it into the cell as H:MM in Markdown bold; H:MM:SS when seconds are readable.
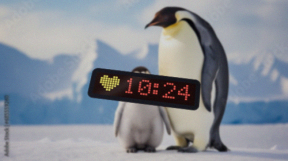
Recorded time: **10:24**
